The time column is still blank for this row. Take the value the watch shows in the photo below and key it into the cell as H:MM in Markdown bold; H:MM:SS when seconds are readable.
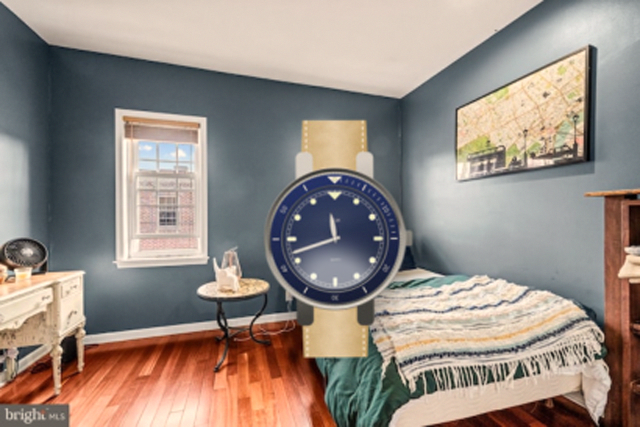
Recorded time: **11:42**
